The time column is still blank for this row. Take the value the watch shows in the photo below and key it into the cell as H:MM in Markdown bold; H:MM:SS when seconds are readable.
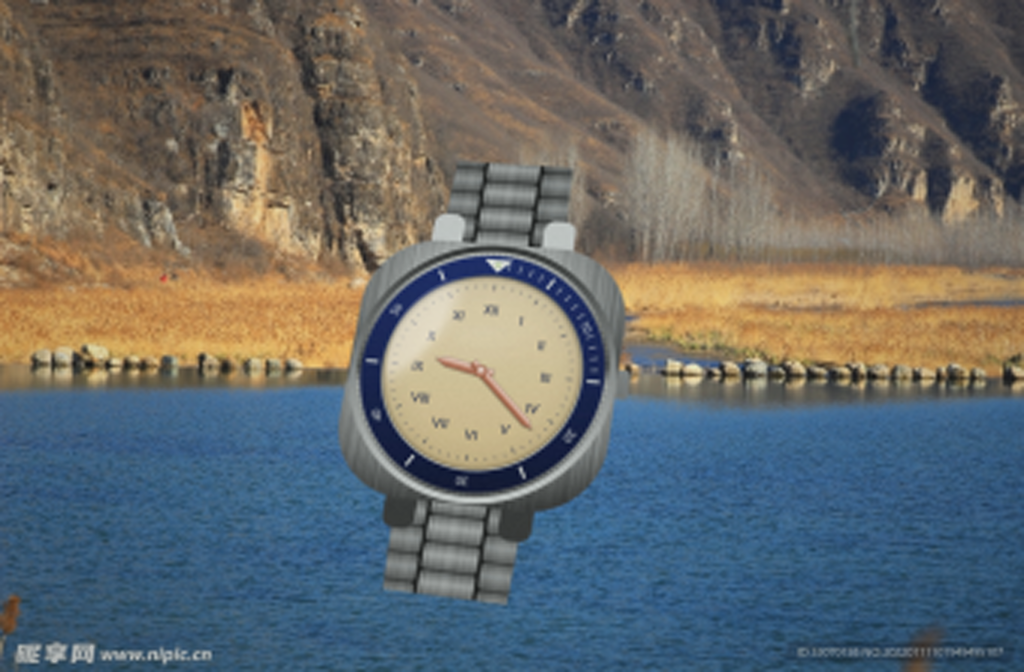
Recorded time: **9:22**
